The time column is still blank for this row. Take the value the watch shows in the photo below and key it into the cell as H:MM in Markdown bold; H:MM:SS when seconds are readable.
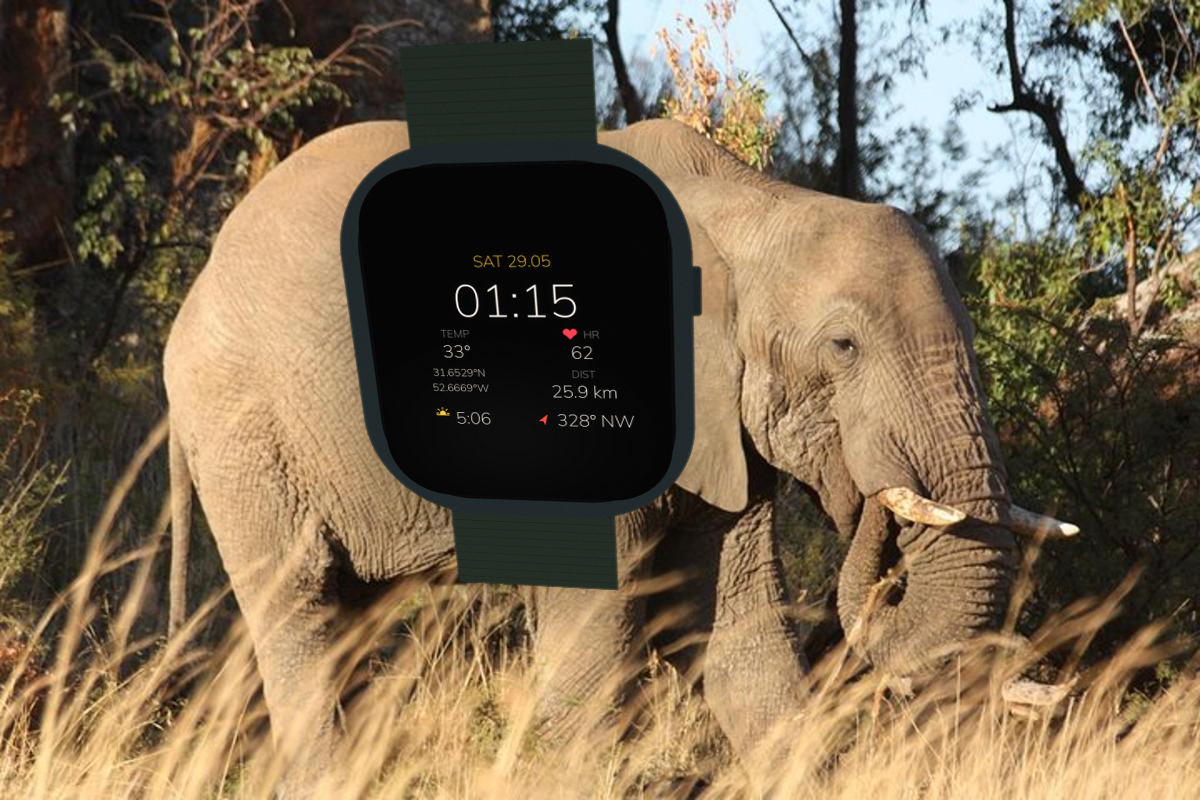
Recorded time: **1:15**
